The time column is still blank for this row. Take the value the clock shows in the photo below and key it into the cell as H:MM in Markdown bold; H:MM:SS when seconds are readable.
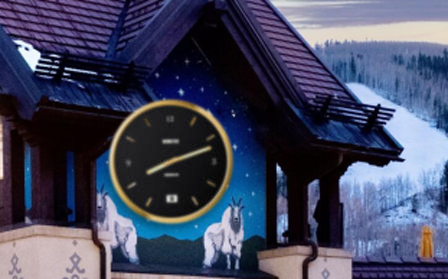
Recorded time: **8:12**
